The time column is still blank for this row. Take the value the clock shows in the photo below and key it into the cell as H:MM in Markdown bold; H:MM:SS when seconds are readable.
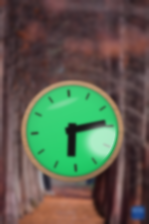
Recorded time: **6:14**
